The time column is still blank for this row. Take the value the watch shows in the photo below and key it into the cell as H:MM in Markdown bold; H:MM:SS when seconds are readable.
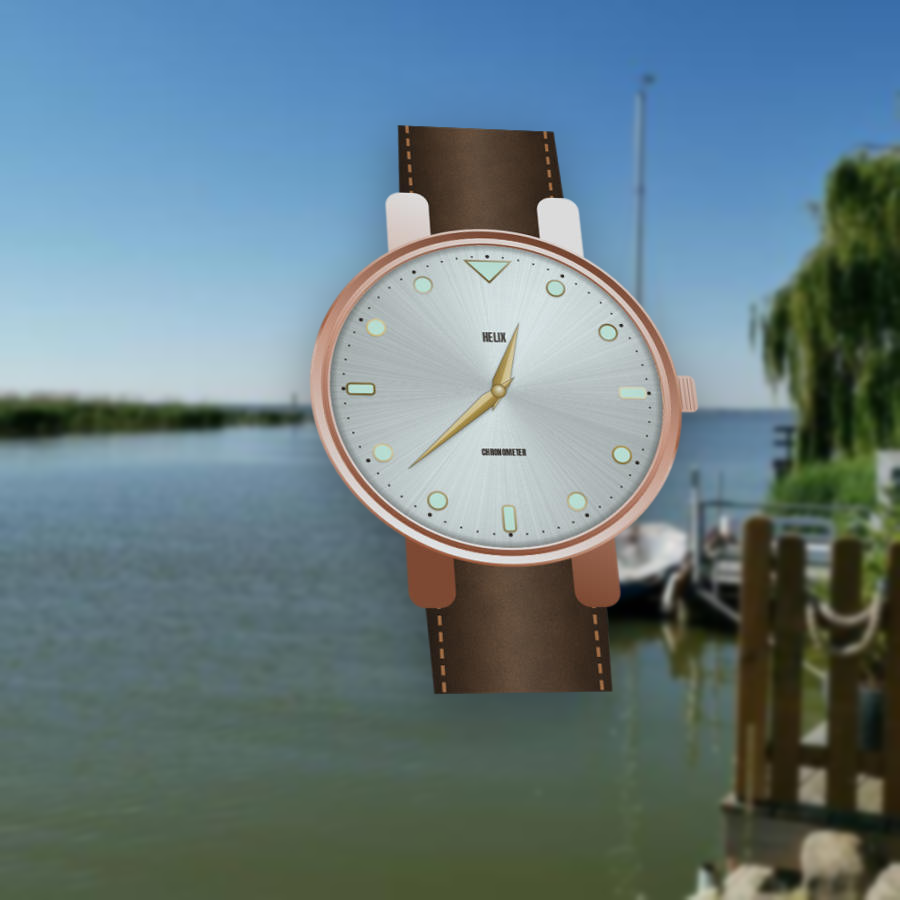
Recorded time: **12:38**
